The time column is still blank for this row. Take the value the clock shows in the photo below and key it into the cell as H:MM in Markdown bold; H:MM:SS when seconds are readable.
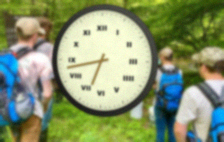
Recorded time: **6:43**
